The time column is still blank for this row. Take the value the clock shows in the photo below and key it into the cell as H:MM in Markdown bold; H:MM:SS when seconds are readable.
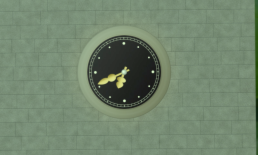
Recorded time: **6:41**
